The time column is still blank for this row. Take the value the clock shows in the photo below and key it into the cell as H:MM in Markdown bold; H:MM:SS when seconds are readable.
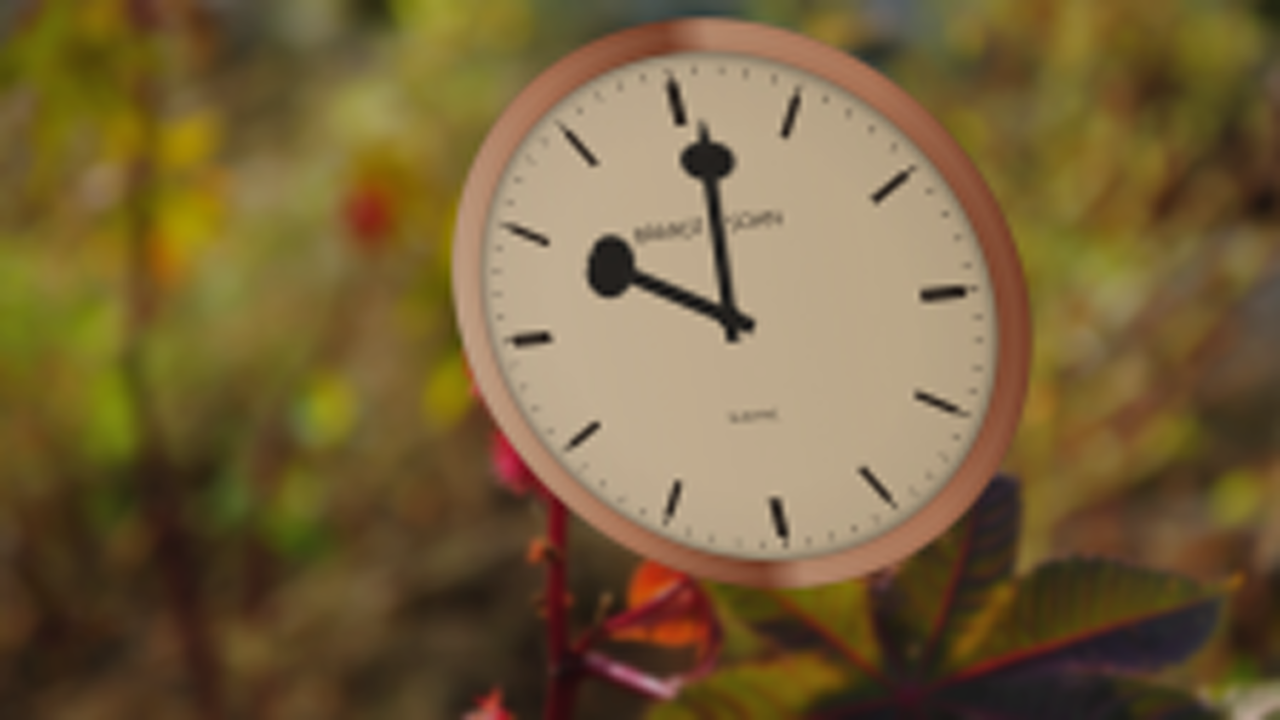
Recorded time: **10:01**
